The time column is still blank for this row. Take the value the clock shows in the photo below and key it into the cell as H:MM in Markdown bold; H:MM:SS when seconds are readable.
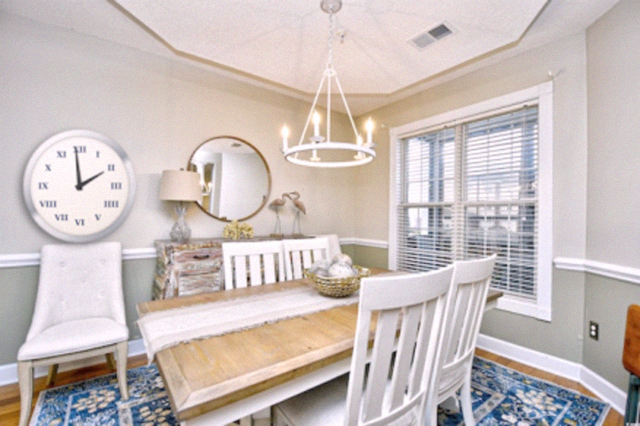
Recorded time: **1:59**
